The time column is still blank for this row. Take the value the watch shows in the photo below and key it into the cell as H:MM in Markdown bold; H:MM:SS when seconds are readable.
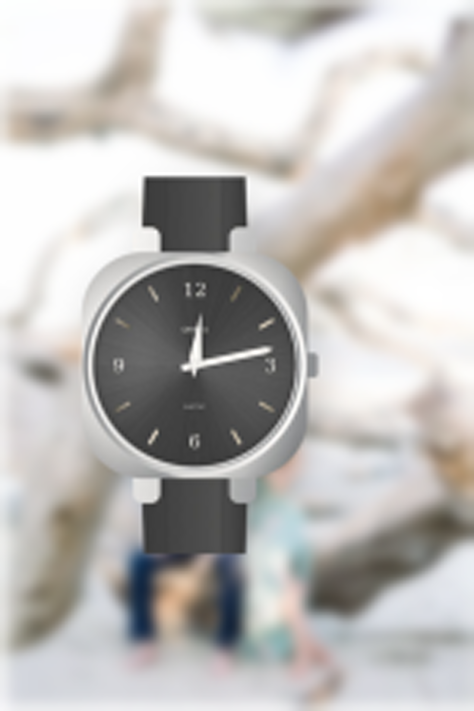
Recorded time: **12:13**
